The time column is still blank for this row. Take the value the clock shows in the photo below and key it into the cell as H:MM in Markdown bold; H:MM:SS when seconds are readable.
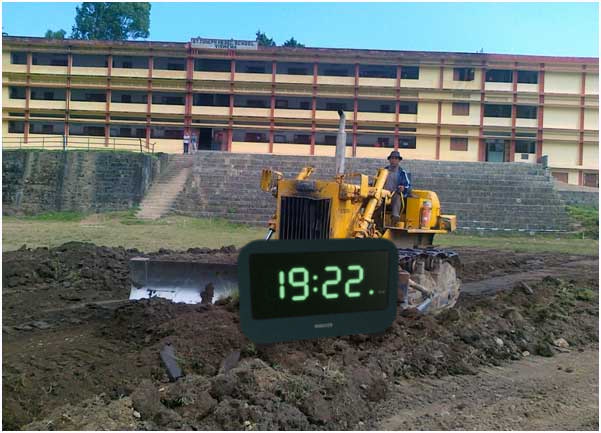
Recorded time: **19:22**
